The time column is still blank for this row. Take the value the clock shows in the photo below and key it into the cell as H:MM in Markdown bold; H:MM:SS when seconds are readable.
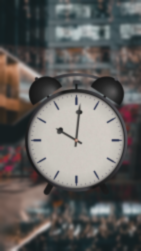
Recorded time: **10:01**
